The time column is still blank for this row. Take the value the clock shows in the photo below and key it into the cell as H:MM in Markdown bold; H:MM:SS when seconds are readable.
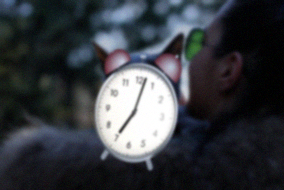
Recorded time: **7:02**
